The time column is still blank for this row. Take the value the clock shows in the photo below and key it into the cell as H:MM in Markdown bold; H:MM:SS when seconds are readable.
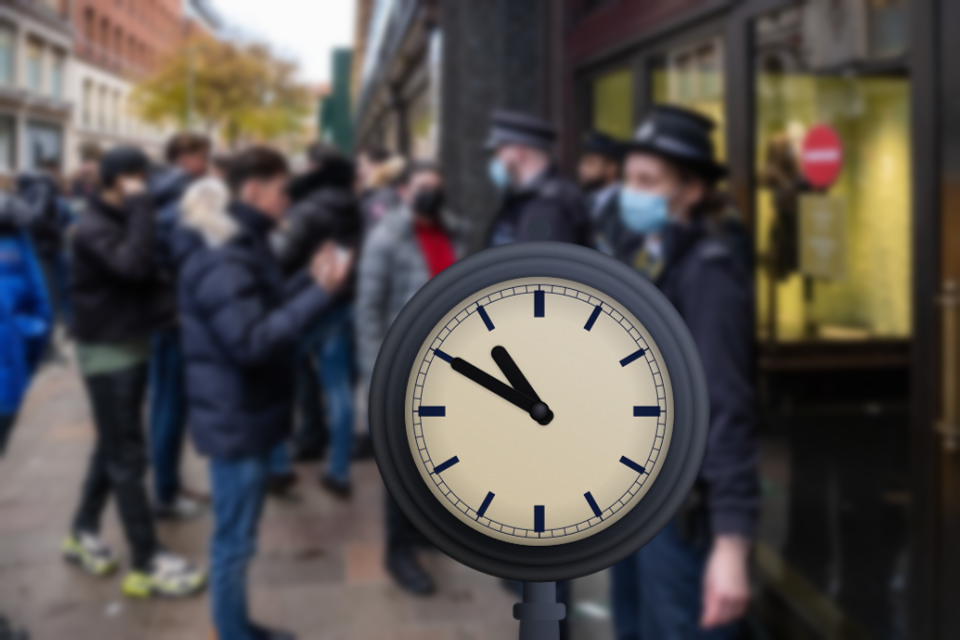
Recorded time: **10:50**
